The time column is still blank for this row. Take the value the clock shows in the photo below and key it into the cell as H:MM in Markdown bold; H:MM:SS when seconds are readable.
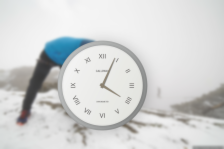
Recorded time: **4:04**
